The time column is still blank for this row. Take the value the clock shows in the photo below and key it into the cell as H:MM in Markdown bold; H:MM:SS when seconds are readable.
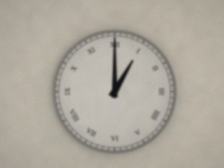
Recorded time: **1:00**
